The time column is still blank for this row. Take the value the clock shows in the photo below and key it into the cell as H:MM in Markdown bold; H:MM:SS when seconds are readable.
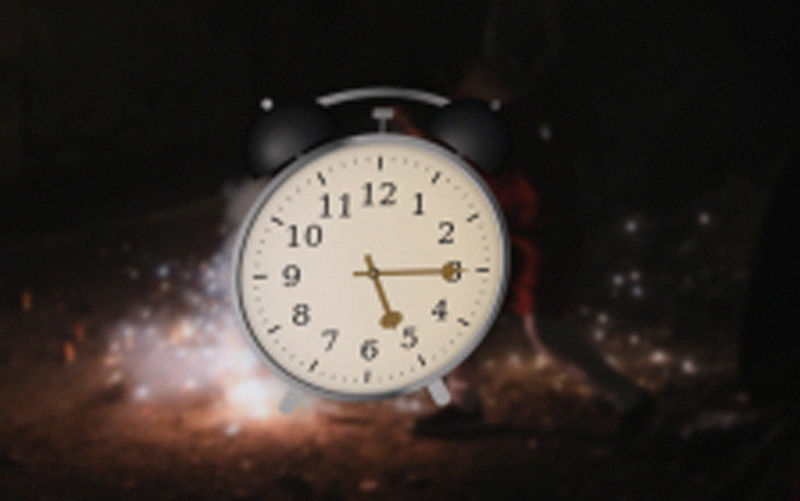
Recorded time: **5:15**
